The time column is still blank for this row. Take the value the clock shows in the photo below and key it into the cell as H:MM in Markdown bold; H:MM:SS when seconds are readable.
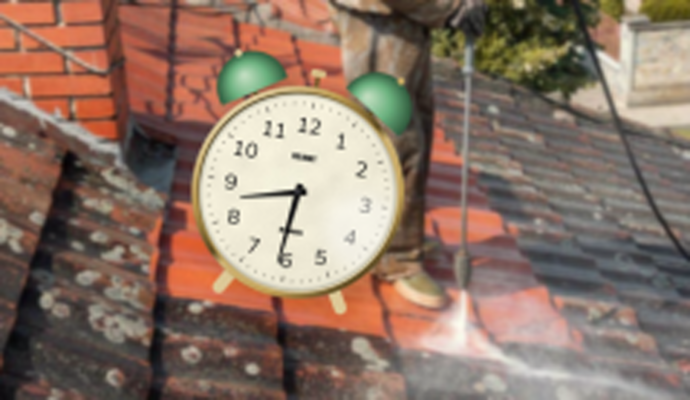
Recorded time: **8:31**
